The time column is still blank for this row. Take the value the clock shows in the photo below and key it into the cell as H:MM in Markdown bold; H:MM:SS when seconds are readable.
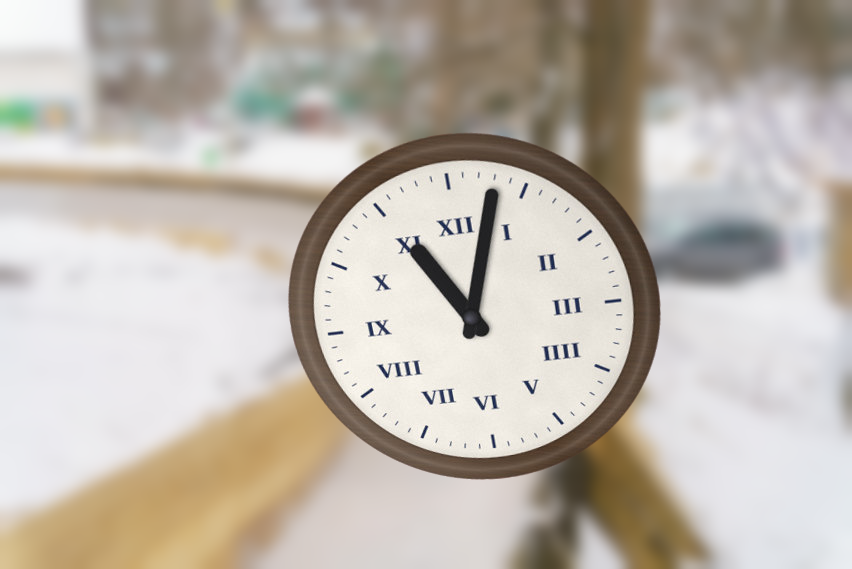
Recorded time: **11:03**
